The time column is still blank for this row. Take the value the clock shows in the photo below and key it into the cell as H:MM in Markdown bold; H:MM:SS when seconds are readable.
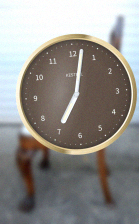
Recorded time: **7:02**
